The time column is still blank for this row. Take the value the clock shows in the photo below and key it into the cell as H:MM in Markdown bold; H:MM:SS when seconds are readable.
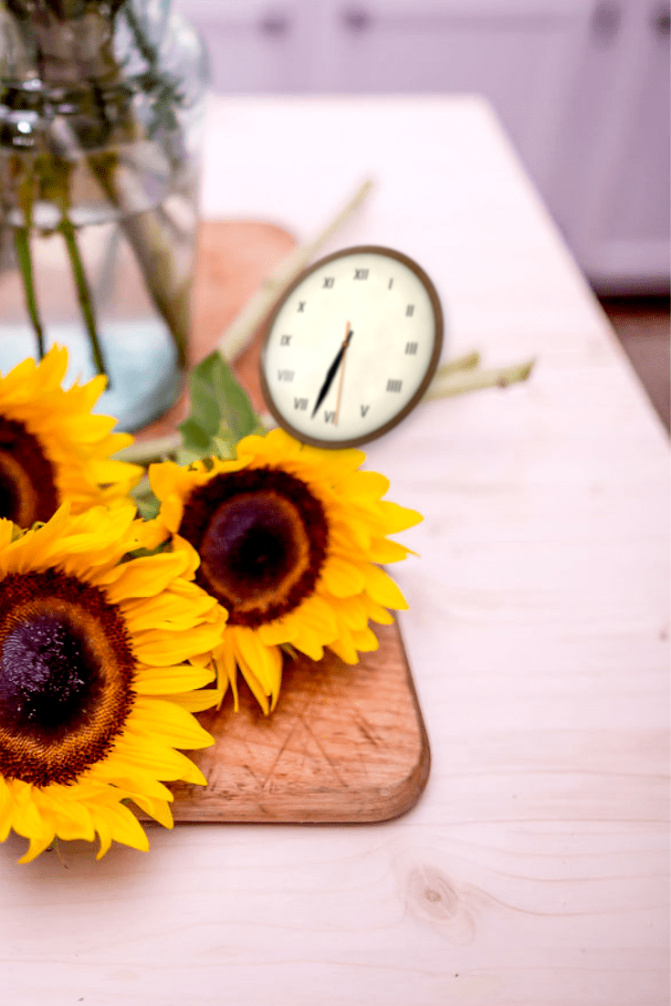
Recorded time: **6:32:29**
